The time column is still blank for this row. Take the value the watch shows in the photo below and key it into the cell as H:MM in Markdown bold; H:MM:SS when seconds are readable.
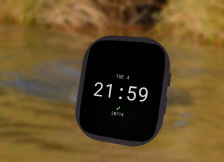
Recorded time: **21:59**
